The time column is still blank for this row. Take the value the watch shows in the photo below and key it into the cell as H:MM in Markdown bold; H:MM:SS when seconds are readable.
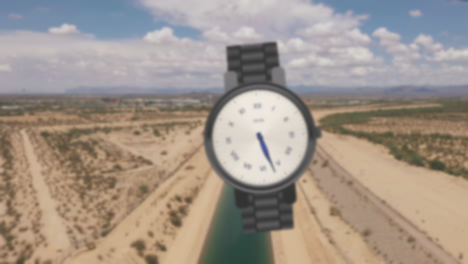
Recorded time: **5:27**
